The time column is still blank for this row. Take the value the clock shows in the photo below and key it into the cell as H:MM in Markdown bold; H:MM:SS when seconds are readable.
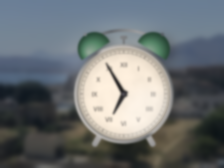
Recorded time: **6:55**
